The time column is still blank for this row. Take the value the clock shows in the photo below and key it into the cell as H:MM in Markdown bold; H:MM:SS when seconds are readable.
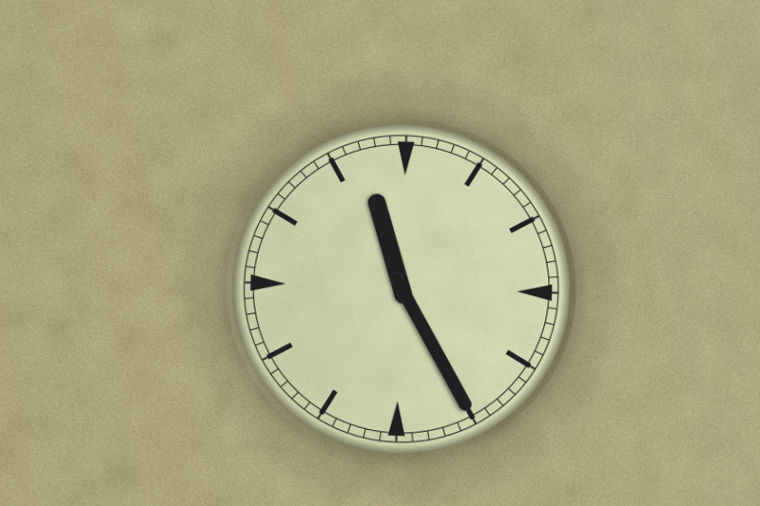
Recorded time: **11:25**
